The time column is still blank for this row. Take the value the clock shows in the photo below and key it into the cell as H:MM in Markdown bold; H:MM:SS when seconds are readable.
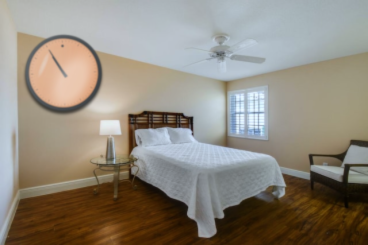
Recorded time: **10:55**
